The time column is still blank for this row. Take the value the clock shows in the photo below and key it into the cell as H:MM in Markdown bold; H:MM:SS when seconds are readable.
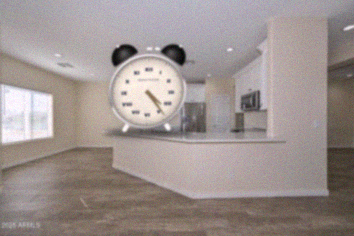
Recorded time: **4:24**
